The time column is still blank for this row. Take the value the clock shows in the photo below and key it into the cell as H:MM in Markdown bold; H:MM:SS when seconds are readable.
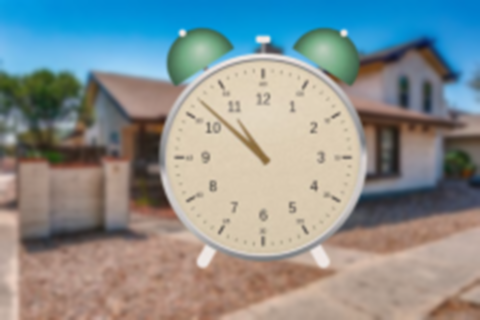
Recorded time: **10:52**
